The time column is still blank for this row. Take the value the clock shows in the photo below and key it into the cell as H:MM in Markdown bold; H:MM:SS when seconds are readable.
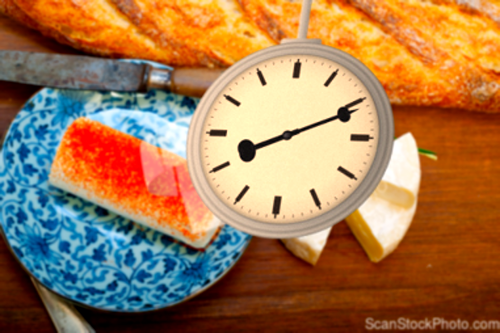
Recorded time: **8:11**
